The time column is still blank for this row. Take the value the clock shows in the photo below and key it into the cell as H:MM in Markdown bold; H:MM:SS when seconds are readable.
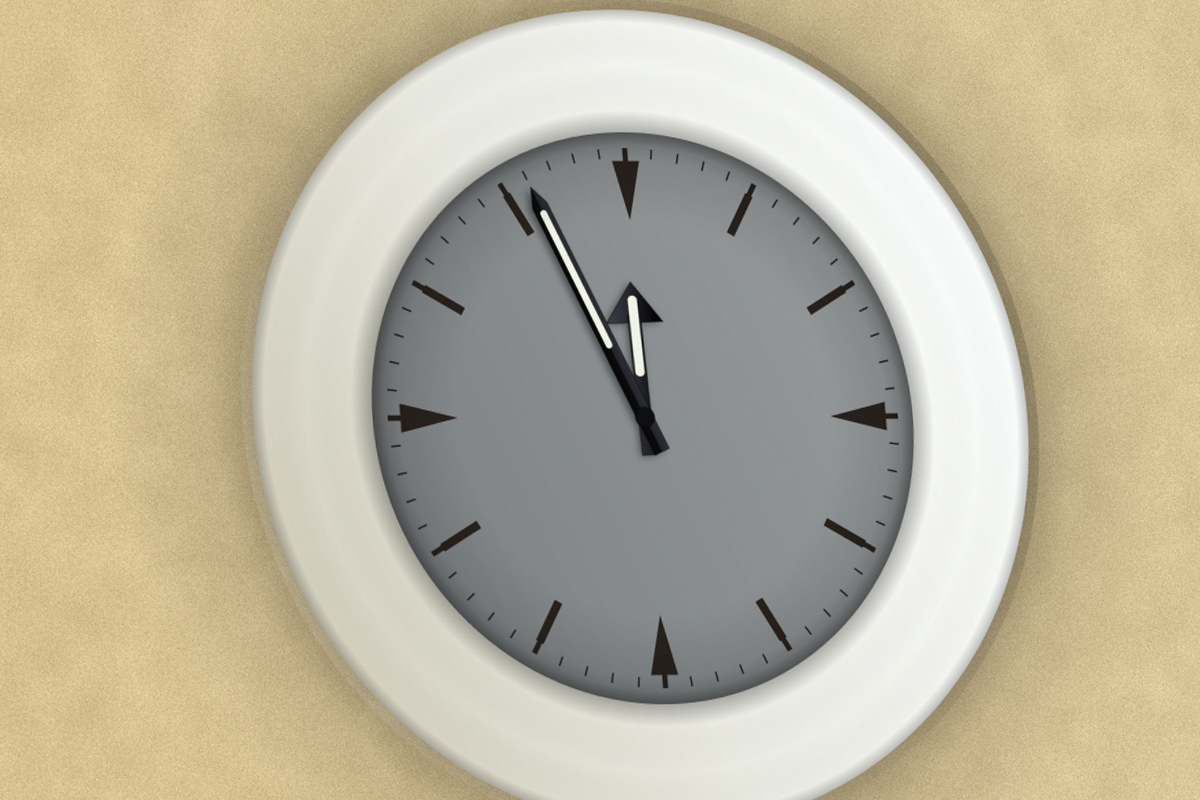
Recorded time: **11:56**
